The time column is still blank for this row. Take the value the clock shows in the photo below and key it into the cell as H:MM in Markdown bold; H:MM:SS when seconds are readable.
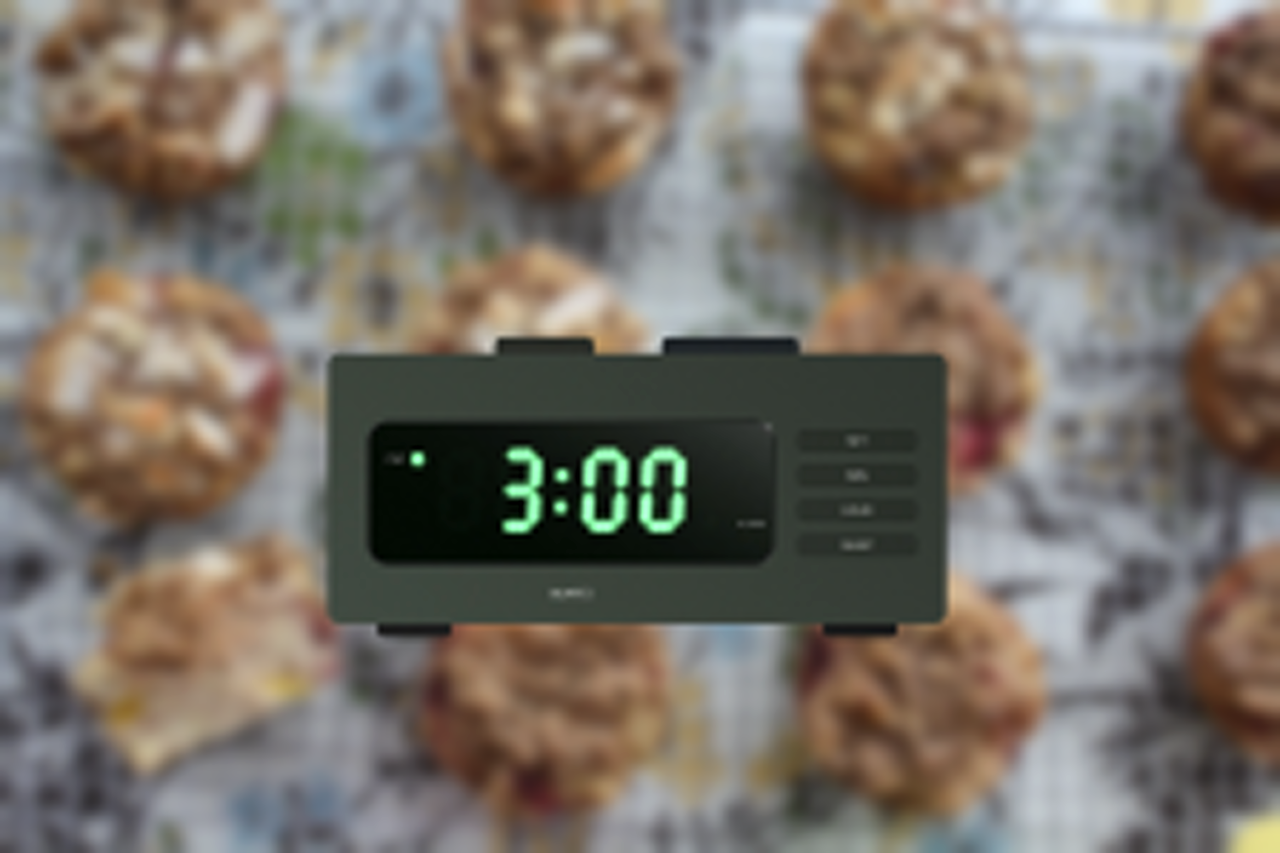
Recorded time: **3:00**
